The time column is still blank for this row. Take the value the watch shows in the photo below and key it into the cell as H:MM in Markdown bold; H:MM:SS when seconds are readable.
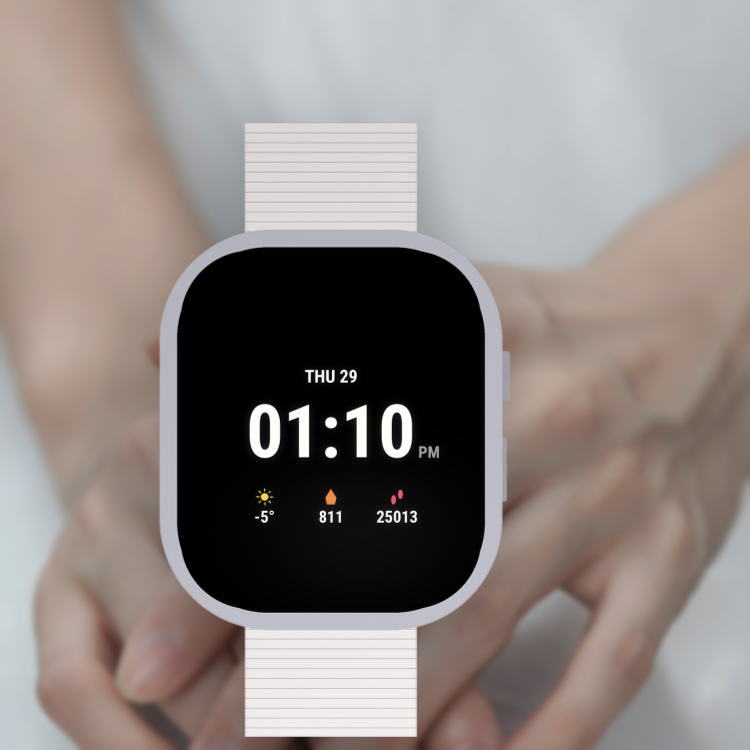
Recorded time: **1:10**
